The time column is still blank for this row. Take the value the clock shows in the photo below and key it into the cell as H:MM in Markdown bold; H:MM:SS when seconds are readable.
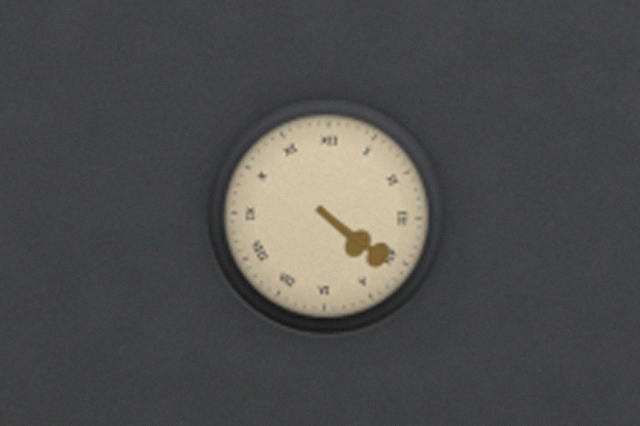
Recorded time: **4:21**
